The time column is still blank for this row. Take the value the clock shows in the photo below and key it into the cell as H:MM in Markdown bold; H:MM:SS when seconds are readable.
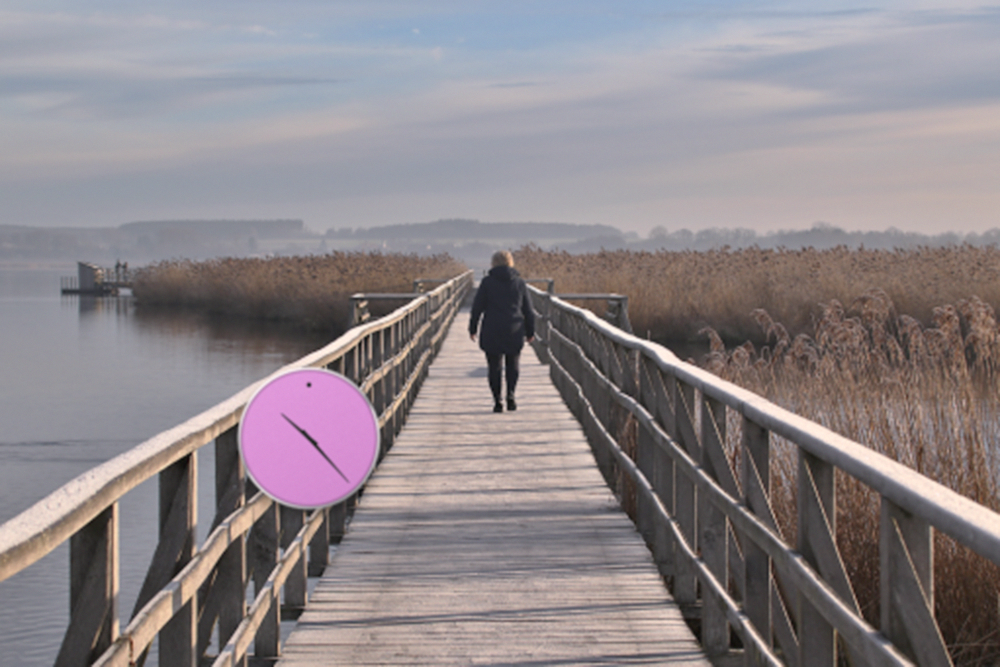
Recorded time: **10:23**
